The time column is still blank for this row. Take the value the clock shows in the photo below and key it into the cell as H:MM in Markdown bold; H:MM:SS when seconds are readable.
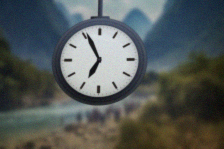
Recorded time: **6:56**
